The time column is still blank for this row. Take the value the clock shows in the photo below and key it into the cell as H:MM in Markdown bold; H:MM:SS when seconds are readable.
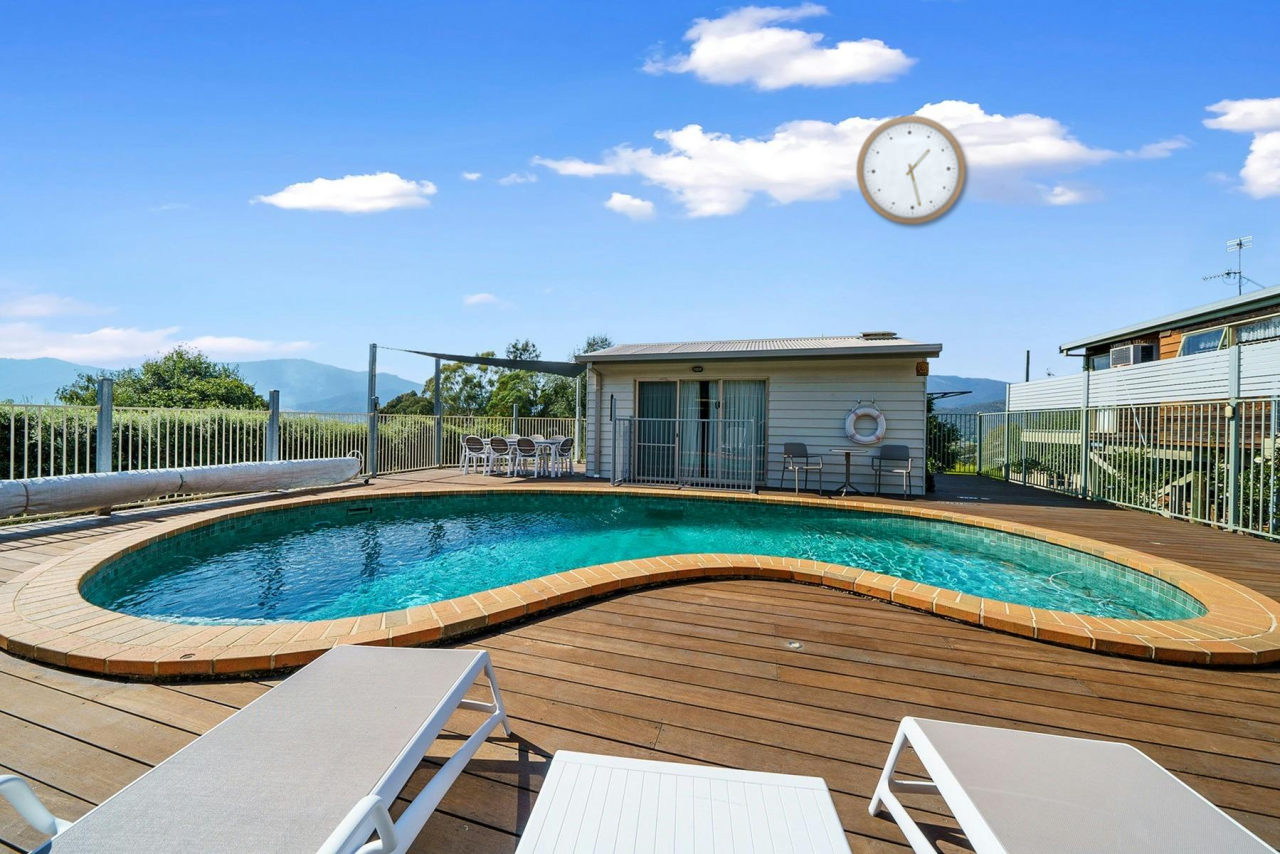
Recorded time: **1:28**
